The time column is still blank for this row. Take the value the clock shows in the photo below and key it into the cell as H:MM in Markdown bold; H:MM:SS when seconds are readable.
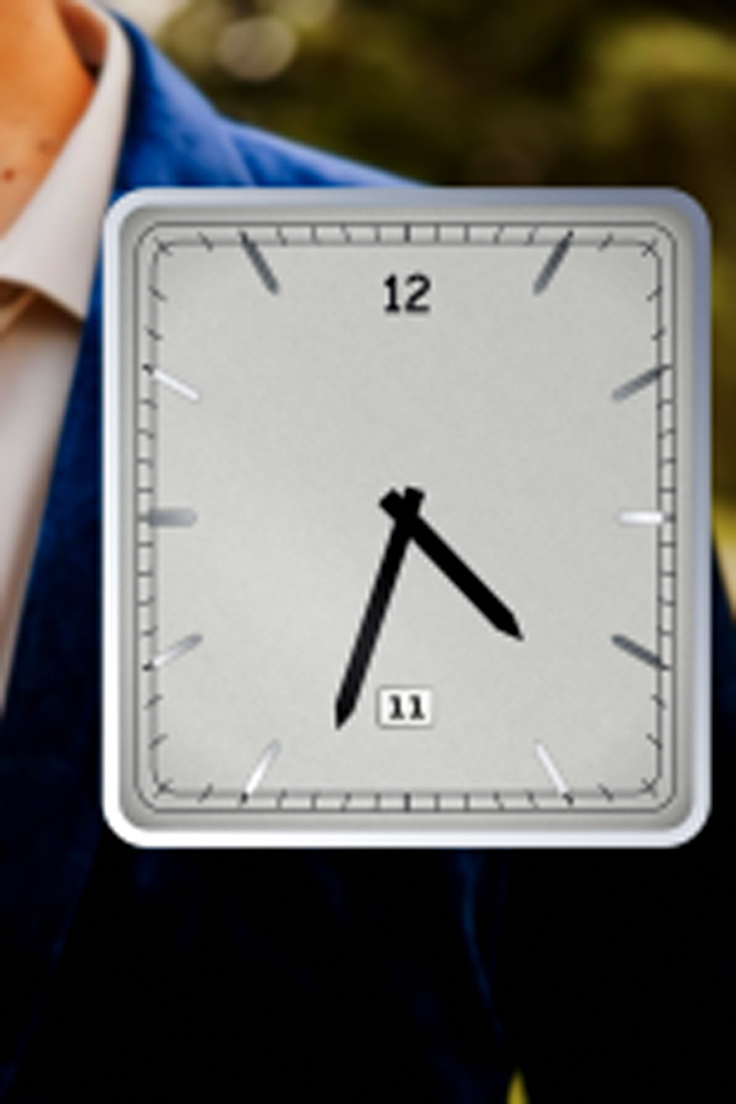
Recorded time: **4:33**
